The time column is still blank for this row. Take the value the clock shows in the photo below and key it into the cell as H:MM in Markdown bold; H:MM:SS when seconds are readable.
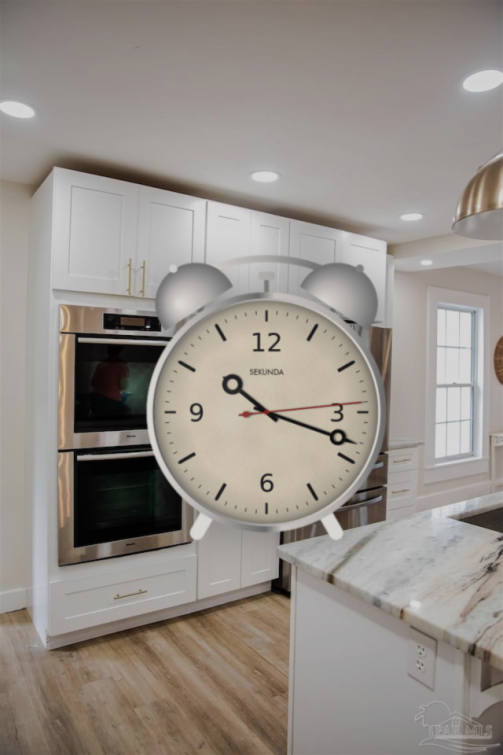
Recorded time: **10:18:14**
